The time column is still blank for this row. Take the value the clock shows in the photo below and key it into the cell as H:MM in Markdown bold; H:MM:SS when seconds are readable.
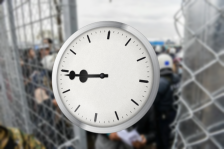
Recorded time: **8:44**
